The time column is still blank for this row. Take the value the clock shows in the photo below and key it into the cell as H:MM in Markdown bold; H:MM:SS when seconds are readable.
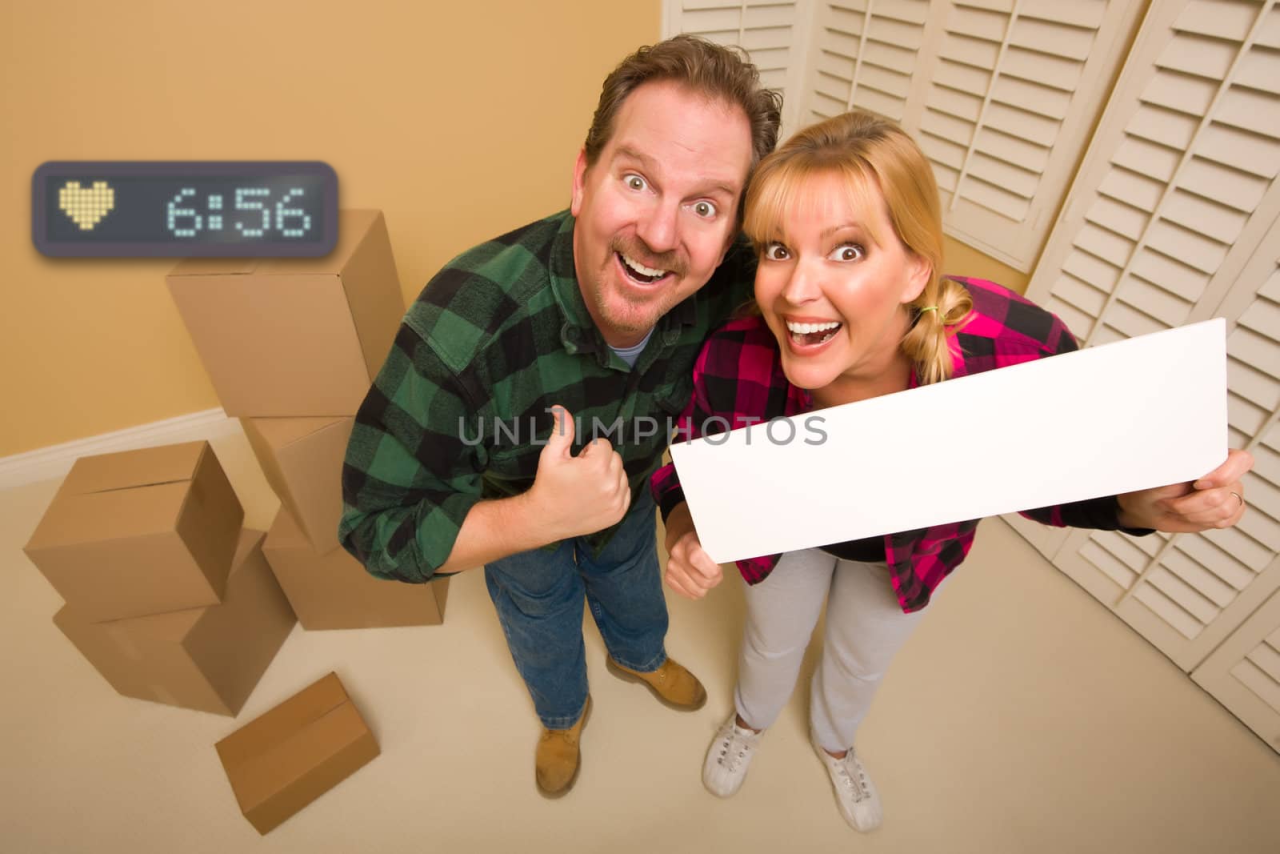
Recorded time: **6:56**
